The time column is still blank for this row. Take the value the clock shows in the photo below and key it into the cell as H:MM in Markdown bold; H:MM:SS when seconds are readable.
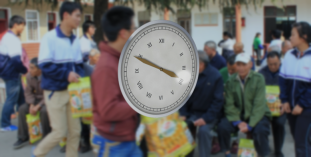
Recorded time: **3:49**
